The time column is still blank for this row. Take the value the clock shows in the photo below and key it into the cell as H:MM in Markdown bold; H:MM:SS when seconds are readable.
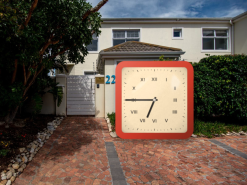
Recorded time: **6:45**
